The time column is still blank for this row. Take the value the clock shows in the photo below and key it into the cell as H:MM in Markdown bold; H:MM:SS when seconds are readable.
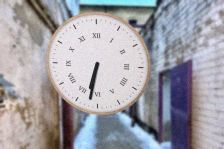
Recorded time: **6:32**
